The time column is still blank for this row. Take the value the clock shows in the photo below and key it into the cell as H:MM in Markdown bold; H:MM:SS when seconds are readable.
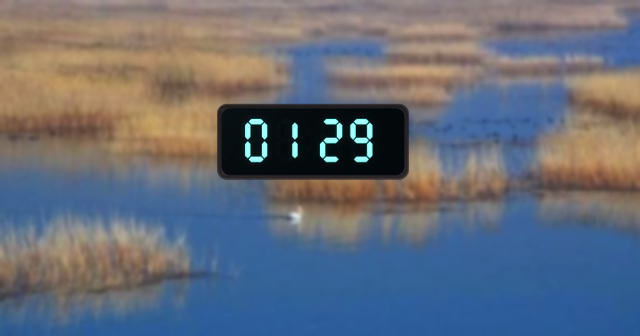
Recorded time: **1:29**
